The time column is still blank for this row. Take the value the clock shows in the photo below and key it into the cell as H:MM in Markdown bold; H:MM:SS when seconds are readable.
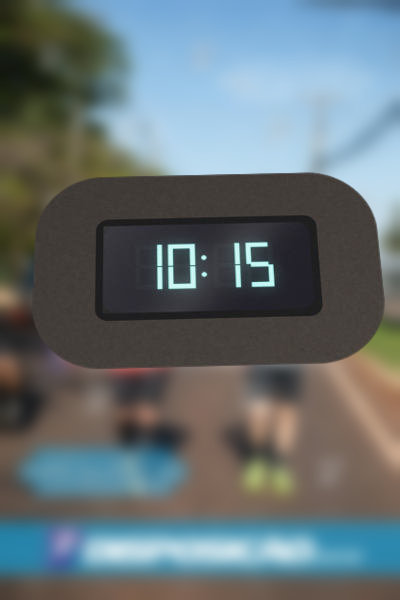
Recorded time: **10:15**
